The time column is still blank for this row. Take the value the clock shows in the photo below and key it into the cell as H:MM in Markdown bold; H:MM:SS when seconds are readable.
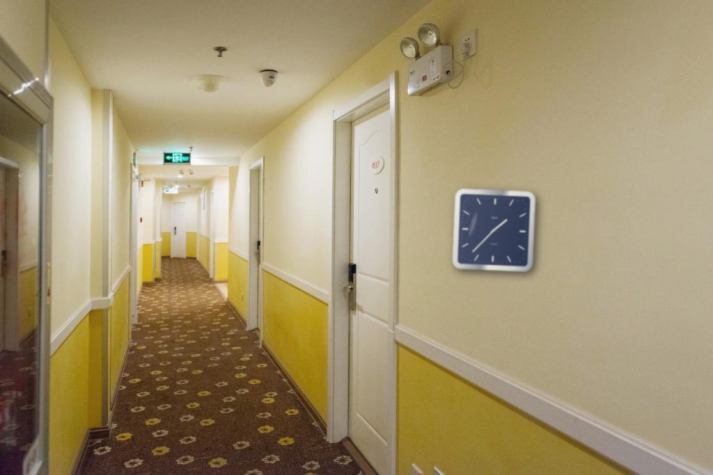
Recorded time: **1:37**
